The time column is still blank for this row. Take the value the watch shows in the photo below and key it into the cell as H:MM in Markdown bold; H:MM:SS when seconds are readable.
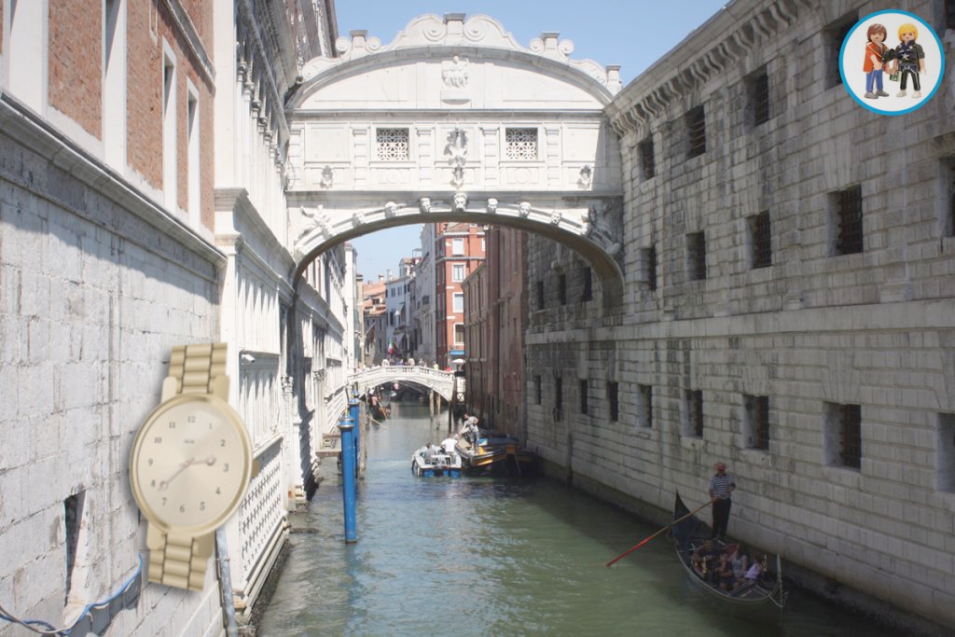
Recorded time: **2:38**
